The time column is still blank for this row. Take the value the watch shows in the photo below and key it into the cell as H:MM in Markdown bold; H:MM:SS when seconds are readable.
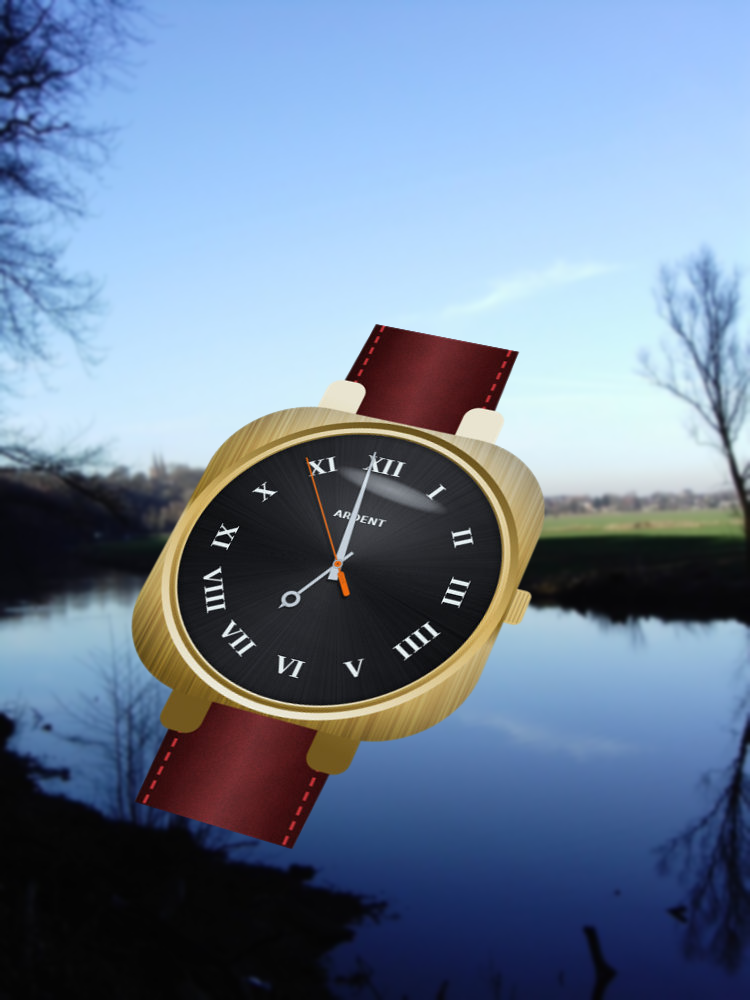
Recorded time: **6:58:54**
